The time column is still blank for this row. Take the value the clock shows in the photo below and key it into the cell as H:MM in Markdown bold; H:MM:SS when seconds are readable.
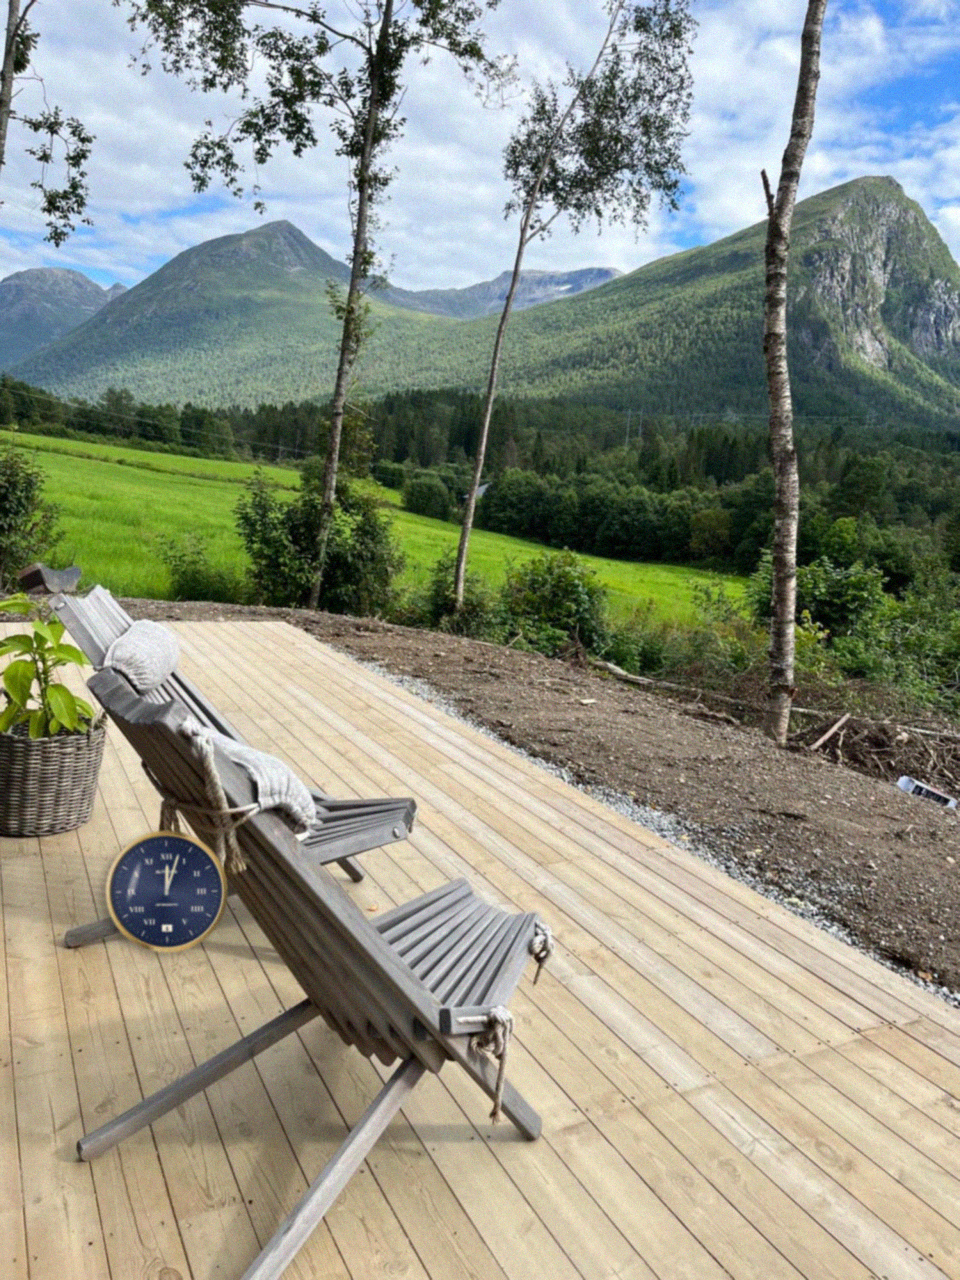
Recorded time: **12:03**
